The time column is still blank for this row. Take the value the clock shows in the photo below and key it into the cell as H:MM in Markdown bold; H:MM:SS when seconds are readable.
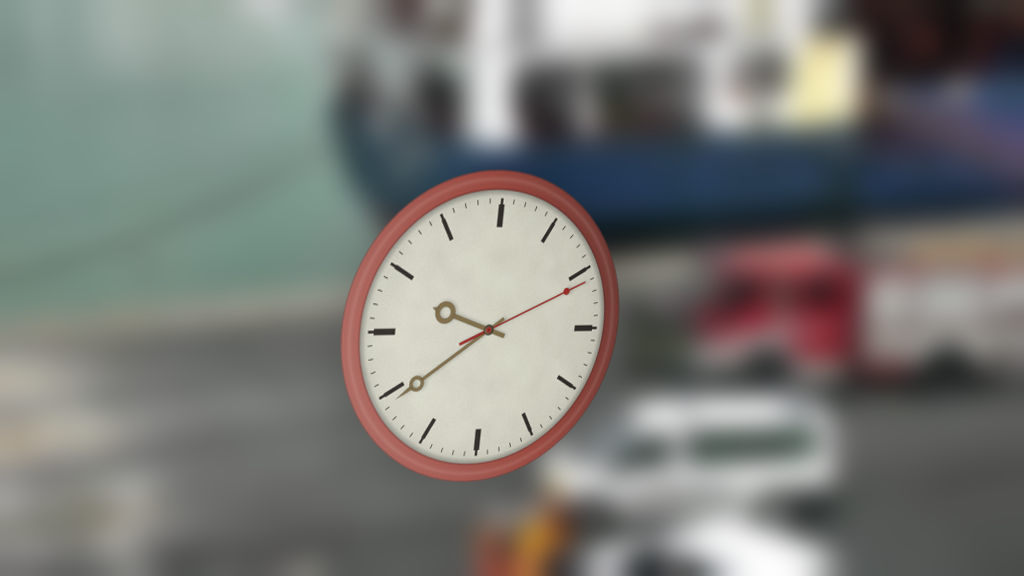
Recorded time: **9:39:11**
